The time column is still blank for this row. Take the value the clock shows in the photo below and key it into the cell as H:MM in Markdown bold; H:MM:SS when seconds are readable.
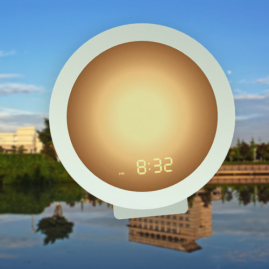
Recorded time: **8:32**
